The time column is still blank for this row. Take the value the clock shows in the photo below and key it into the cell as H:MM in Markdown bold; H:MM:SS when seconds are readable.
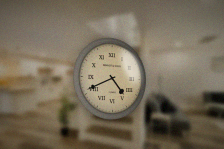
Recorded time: **4:41**
